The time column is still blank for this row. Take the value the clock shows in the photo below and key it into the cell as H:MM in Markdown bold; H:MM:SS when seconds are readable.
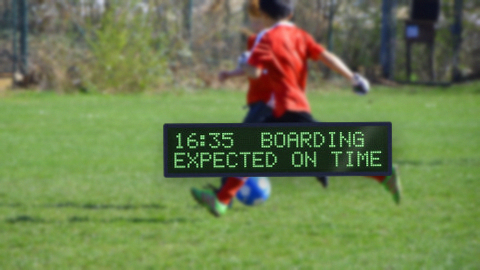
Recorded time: **16:35**
